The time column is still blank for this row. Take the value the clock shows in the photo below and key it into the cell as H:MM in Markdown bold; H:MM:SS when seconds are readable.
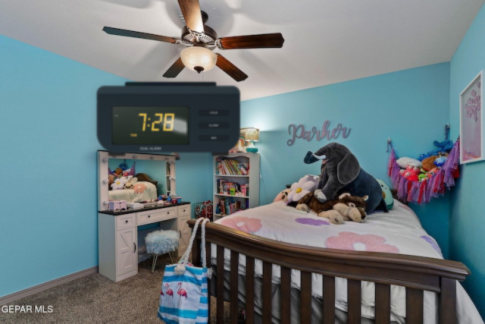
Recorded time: **7:28**
